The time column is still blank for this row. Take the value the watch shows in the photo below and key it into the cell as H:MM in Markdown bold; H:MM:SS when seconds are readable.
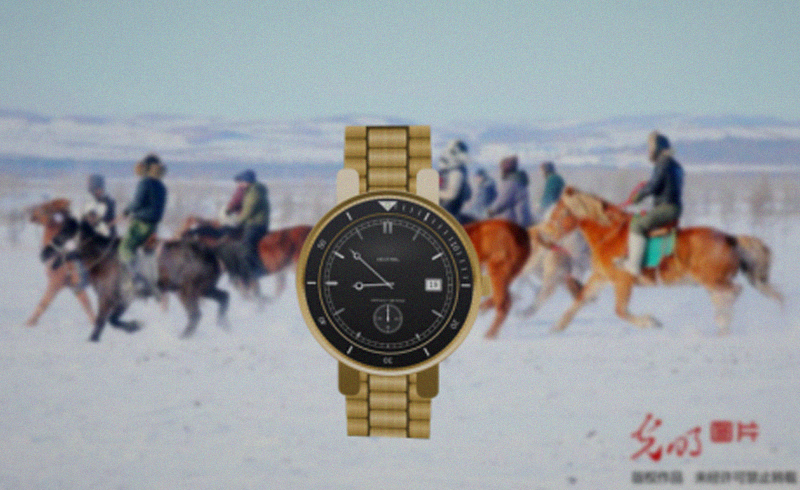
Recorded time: **8:52**
